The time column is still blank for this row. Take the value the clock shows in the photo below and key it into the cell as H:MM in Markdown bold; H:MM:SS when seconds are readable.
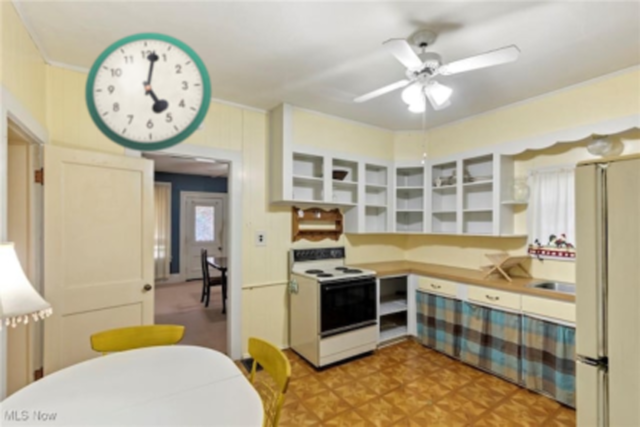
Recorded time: **5:02**
